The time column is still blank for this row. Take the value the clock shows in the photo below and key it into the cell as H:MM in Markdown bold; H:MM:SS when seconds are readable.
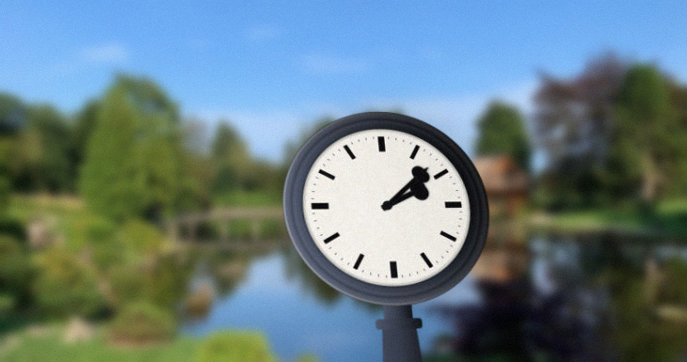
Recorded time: **2:08**
